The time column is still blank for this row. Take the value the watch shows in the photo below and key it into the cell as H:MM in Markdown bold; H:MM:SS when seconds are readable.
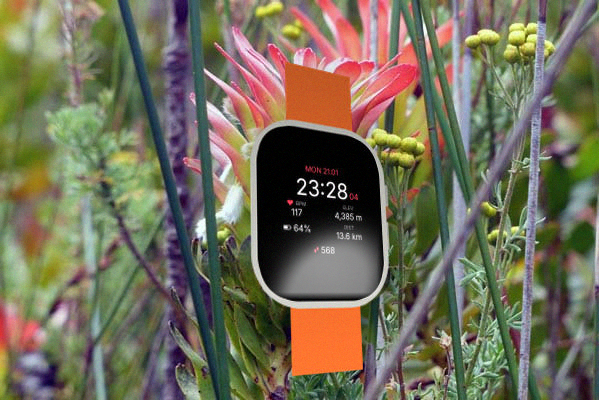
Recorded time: **23:28:04**
